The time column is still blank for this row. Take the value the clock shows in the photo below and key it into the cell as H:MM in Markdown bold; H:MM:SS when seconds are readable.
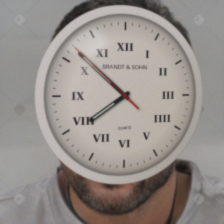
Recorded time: **7:51:52**
